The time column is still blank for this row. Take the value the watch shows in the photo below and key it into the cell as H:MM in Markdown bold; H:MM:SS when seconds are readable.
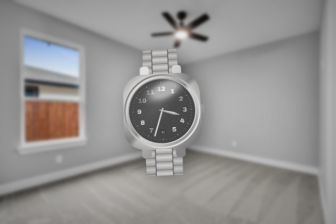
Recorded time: **3:33**
